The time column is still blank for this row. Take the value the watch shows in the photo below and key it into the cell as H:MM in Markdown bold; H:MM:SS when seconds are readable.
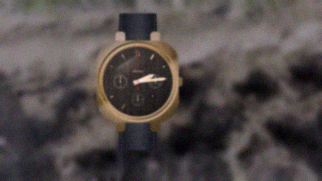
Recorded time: **2:14**
